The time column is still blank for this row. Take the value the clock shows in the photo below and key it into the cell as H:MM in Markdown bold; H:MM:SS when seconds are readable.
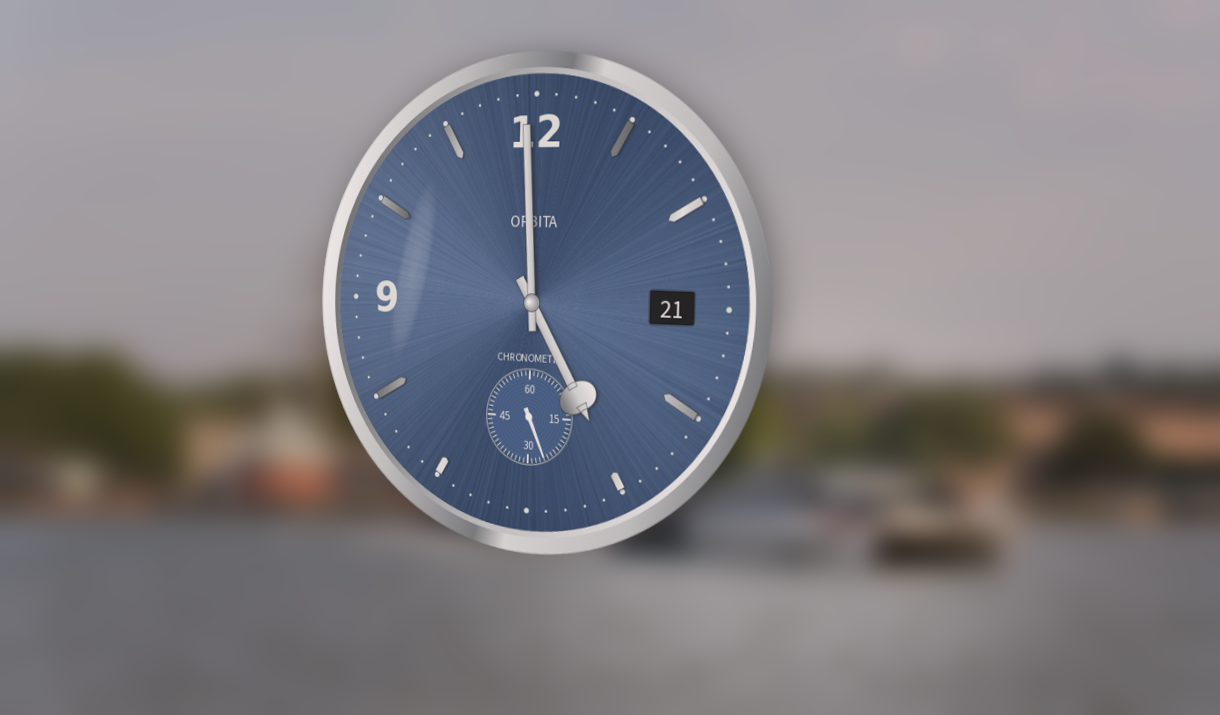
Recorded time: **4:59:26**
